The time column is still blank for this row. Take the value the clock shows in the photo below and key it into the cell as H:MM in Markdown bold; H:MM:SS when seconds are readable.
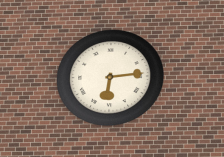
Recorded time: **6:14**
